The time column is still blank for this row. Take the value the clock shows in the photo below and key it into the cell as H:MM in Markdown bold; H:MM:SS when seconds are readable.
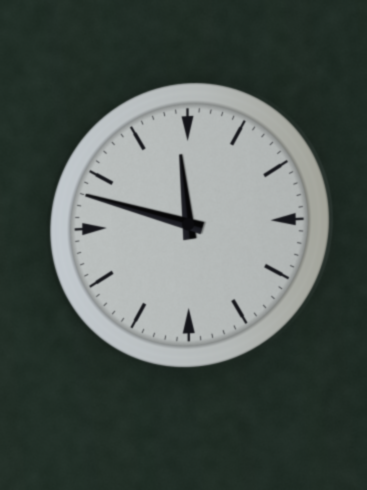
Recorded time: **11:48**
